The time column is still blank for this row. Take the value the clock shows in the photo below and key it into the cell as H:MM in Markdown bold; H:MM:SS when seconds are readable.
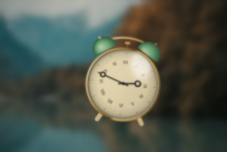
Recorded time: **2:48**
